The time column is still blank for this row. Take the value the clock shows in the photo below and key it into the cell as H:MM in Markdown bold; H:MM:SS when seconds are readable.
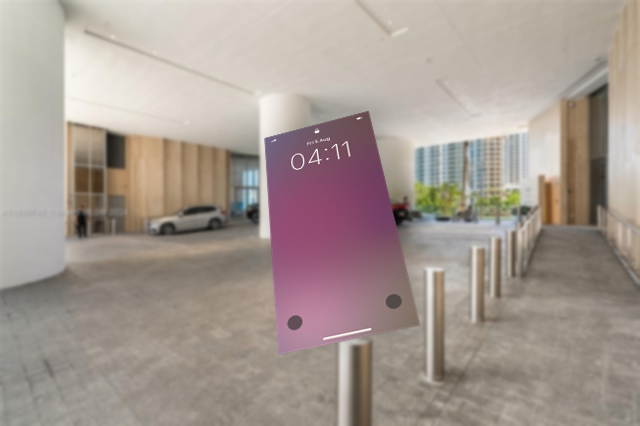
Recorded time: **4:11**
